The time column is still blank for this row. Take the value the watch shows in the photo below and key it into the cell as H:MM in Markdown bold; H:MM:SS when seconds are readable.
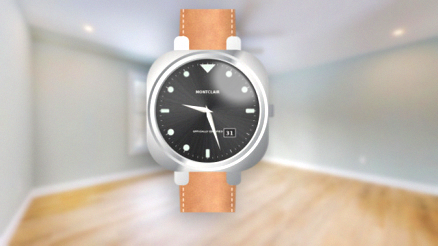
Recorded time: **9:27**
